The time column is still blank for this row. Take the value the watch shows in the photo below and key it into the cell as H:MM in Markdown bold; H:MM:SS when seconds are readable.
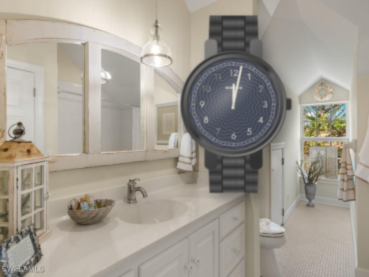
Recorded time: **12:02**
